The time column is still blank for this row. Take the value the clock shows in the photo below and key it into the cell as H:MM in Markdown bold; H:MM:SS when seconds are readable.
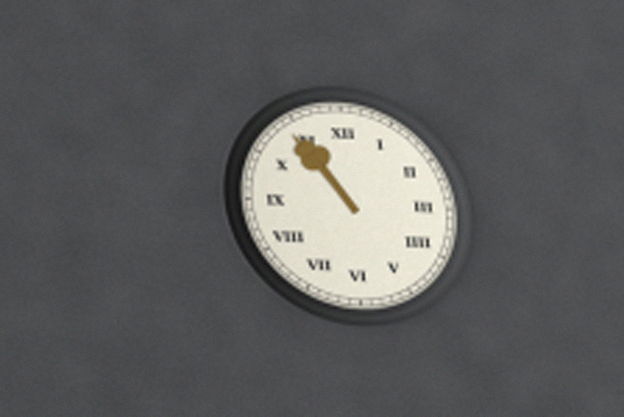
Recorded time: **10:54**
